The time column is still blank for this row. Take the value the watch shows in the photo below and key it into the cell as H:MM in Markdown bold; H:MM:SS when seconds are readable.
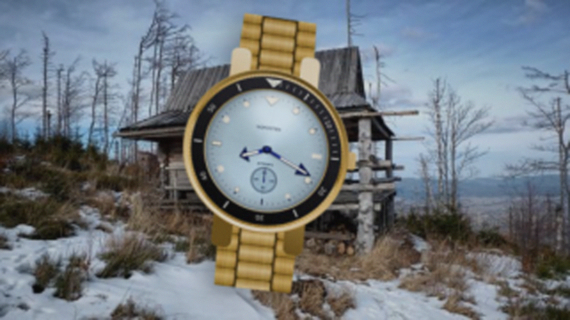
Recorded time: **8:19**
